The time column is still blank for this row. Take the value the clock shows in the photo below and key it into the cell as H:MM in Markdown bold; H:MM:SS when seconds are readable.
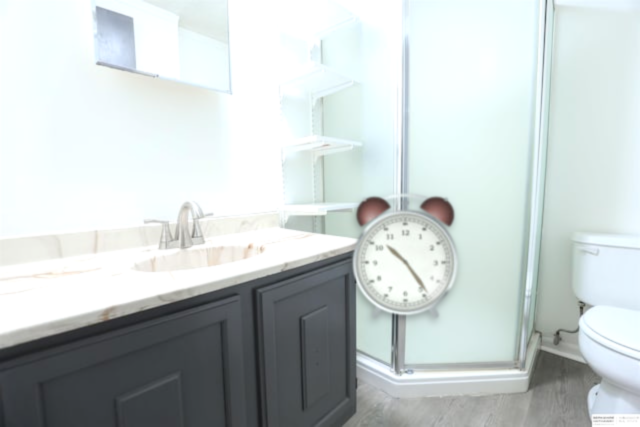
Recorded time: **10:24**
